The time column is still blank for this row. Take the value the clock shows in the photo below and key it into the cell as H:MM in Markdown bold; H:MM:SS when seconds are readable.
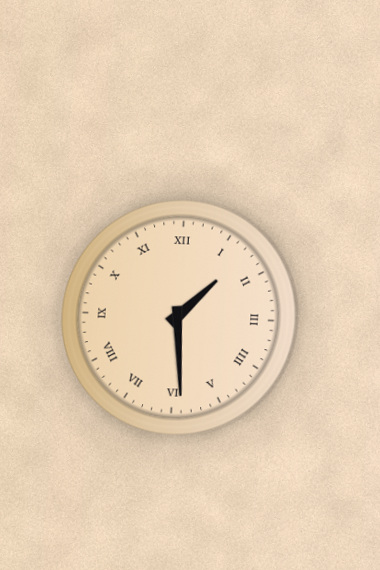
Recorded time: **1:29**
